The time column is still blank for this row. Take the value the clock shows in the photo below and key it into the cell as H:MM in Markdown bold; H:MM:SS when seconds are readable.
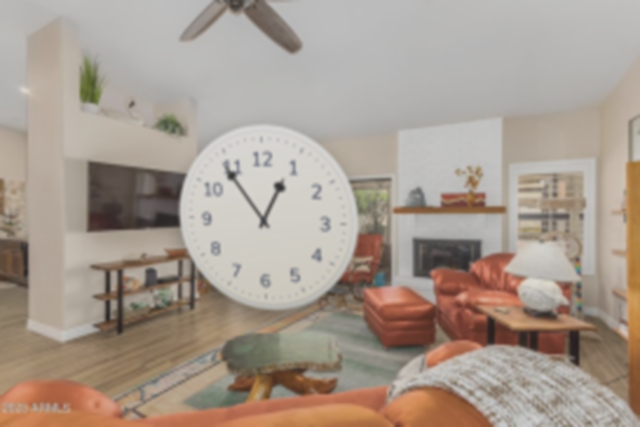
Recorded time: **12:54**
